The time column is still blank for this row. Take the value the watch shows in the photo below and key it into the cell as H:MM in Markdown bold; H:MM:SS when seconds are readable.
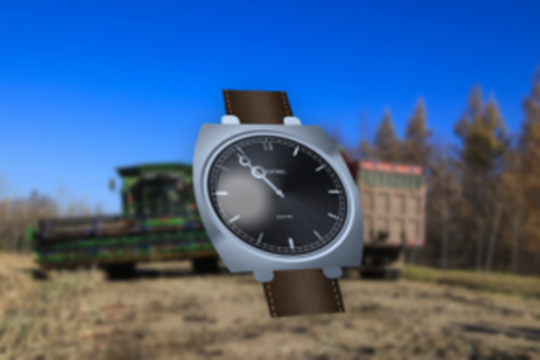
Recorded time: **10:54**
